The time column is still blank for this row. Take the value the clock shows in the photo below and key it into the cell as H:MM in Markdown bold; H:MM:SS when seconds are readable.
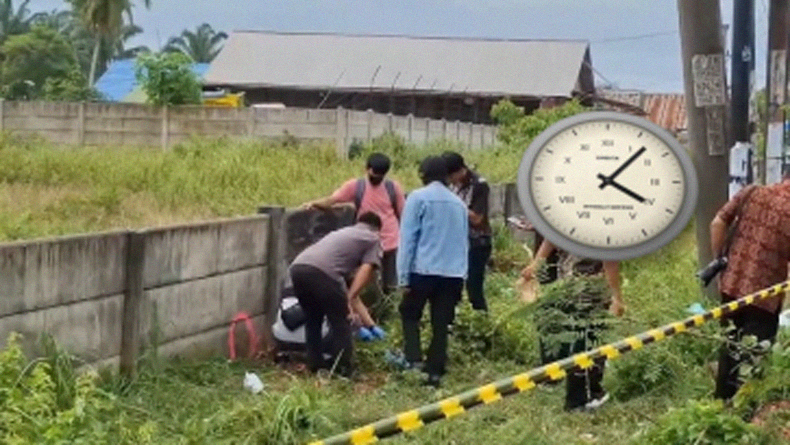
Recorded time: **4:07**
